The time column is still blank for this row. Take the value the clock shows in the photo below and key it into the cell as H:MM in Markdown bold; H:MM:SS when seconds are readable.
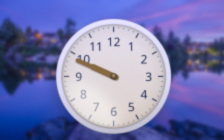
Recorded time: **9:49**
